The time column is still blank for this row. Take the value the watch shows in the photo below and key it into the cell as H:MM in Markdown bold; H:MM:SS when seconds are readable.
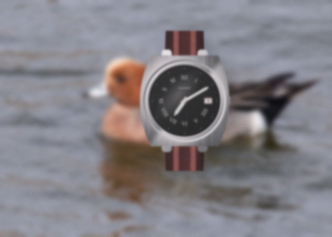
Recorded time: **7:10**
